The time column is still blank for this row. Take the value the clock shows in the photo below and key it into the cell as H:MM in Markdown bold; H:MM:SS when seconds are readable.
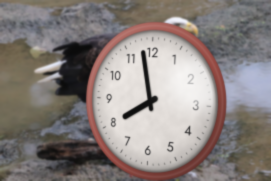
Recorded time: **7:58**
